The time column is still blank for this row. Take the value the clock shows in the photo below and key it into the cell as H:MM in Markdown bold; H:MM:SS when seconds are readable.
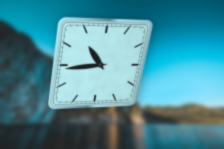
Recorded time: **10:44**
